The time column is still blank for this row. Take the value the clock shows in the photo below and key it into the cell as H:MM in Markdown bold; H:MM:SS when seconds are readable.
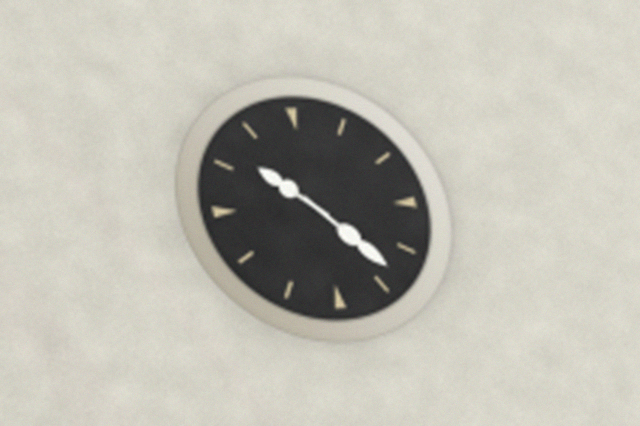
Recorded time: **10:23**
